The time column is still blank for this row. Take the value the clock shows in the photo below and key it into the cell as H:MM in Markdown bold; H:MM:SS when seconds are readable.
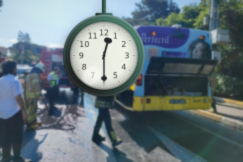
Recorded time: **12:30**
